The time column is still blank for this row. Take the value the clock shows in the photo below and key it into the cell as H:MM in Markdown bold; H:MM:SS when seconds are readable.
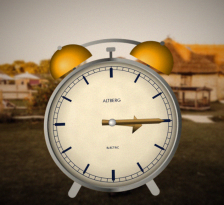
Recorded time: **3:15**
